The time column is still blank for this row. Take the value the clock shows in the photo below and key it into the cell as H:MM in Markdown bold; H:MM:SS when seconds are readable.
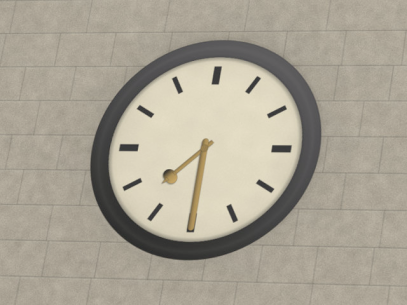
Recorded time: **7:30**
